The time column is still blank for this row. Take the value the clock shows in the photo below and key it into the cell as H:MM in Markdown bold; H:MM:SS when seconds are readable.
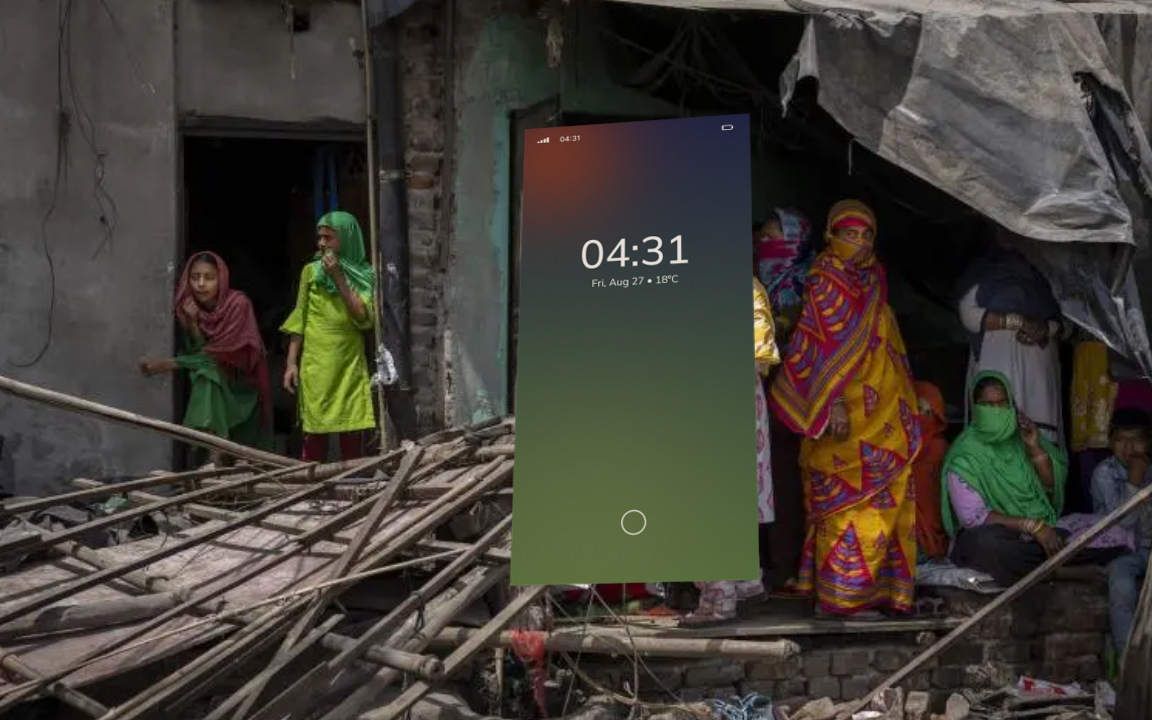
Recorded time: **4:31**
